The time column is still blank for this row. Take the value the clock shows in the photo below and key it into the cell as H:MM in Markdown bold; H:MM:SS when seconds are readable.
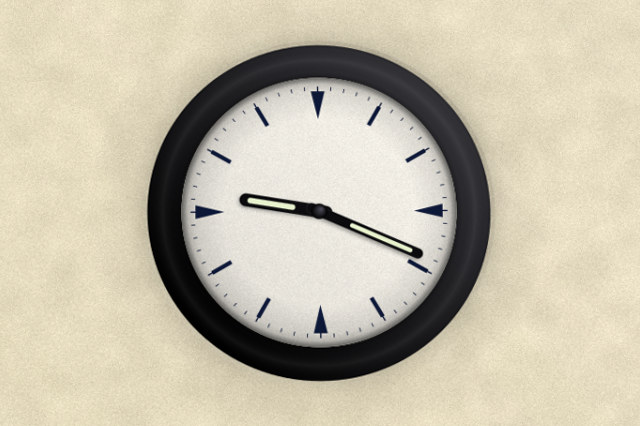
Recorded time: **9:19**
